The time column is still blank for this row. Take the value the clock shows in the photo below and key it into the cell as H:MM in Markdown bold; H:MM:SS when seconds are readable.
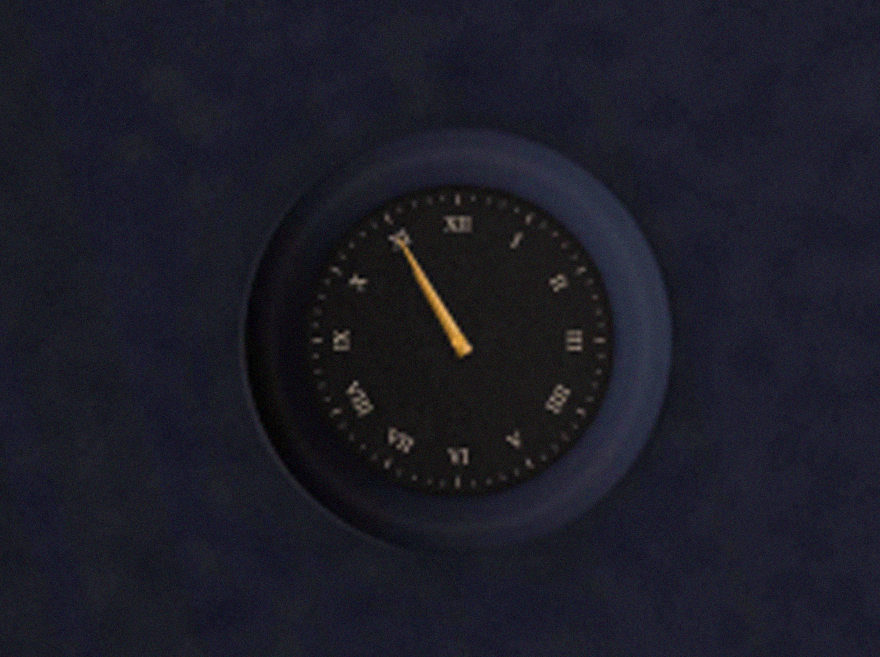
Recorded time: **10:55**
